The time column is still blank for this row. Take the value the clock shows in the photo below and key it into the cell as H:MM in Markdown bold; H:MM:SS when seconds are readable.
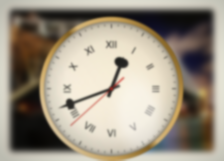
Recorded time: **12:41:38**
